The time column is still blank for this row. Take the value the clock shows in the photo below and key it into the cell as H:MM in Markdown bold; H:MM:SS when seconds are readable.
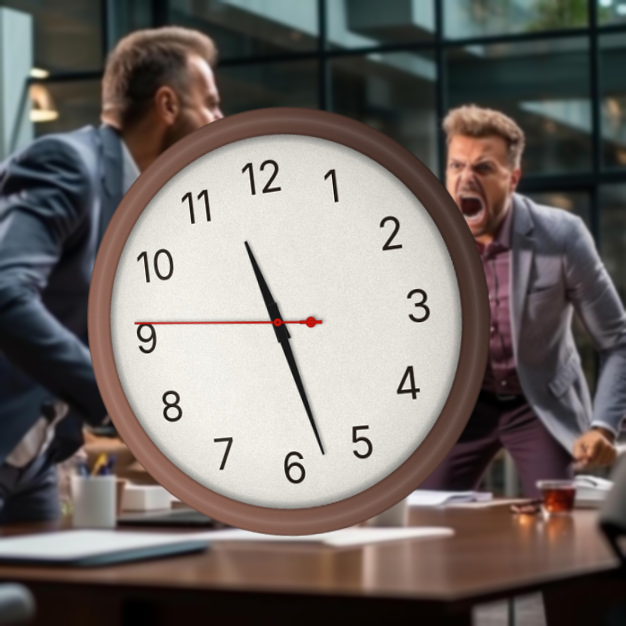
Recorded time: **11:27:46**
